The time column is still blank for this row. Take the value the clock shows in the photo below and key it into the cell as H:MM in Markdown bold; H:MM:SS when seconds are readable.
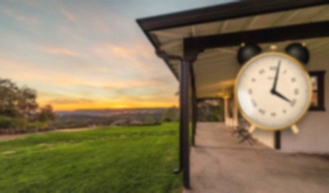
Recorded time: **4:02**
